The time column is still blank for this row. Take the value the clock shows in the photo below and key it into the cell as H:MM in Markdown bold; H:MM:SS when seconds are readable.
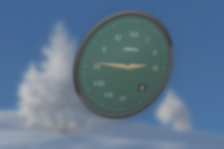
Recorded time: **2:46**
